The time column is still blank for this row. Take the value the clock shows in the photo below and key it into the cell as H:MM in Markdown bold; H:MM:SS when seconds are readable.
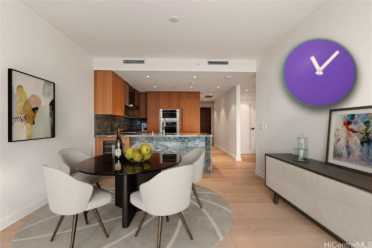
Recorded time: **11:07**
